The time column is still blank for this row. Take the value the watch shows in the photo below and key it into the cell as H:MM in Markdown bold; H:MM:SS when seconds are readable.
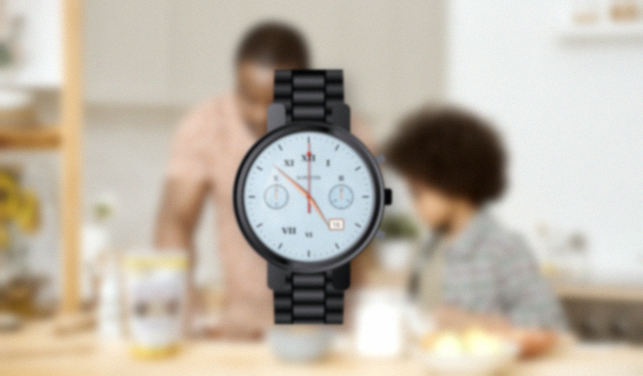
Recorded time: **4:52**
